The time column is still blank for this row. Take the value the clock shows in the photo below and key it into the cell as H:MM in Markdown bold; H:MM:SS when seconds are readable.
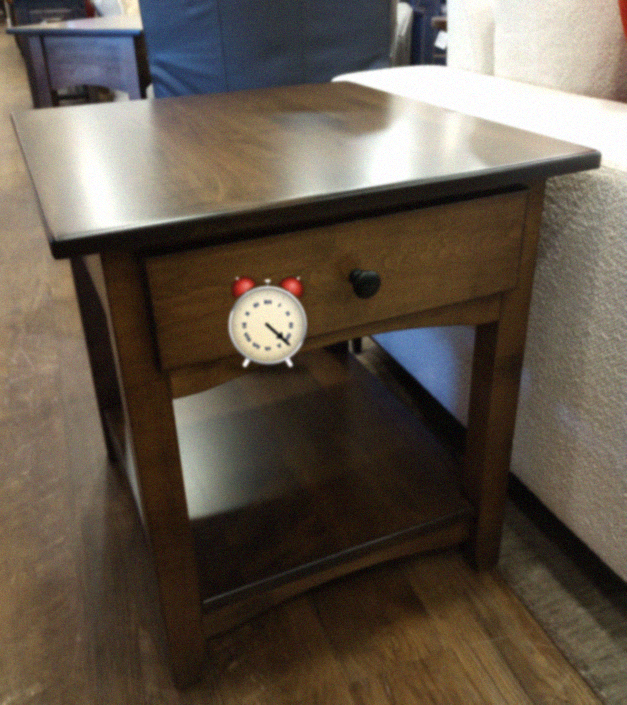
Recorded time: **4:22**
